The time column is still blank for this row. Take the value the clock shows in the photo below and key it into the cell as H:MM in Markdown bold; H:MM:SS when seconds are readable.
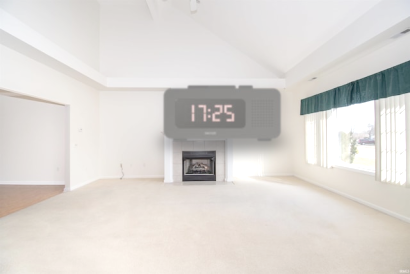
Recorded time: **17:25**
